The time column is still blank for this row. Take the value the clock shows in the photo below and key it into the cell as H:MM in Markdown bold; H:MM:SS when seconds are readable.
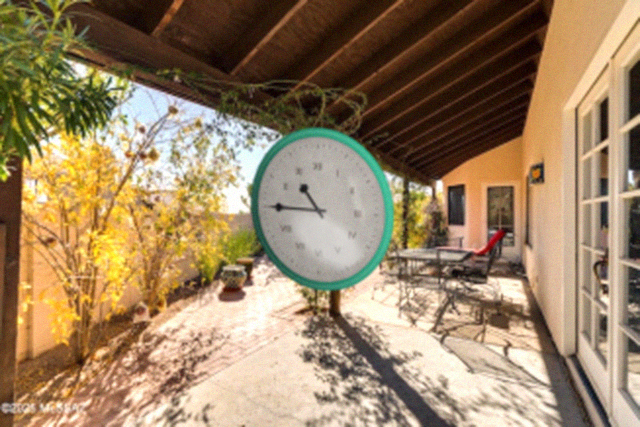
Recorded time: **10:45**
